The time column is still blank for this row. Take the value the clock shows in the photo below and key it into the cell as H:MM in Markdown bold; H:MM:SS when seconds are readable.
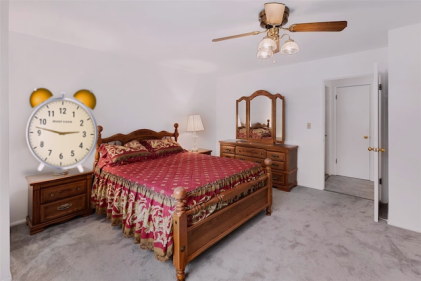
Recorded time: **2:47**
